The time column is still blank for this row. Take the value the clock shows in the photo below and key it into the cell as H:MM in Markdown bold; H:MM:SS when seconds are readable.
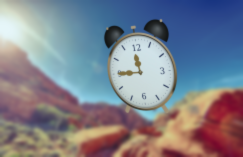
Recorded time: **11:45**
